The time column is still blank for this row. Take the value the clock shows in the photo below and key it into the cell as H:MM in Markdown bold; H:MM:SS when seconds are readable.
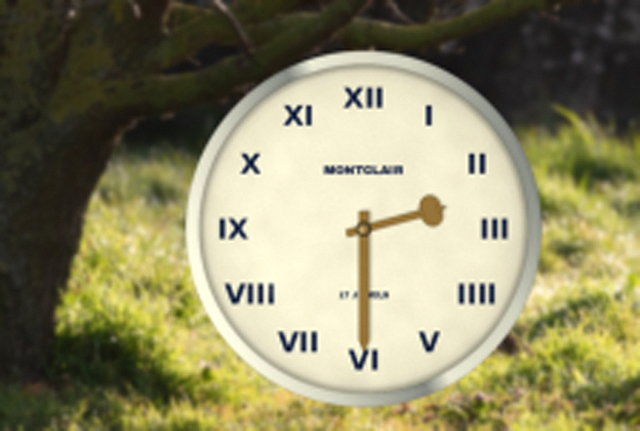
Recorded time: **2:30**
